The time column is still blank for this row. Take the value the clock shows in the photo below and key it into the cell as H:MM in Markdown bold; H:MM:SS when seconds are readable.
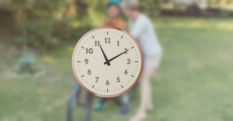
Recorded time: **11:10**
